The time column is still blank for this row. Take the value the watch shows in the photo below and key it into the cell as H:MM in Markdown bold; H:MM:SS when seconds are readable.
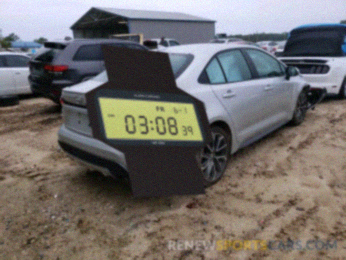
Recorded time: **3:08**
